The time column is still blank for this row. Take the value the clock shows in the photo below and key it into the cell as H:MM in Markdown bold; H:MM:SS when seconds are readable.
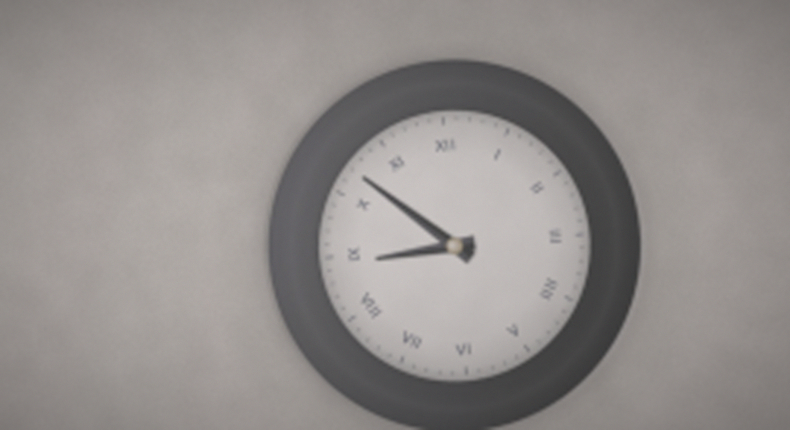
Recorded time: **8:52**
